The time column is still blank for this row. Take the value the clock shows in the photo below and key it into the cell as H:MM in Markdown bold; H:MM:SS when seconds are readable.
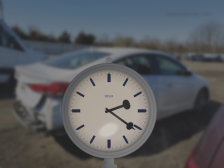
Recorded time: **2:21**
